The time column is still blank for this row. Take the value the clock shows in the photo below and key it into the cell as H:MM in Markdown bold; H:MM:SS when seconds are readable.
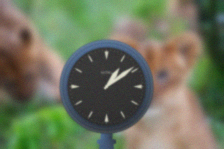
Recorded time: **1:09**
